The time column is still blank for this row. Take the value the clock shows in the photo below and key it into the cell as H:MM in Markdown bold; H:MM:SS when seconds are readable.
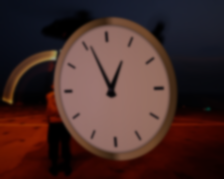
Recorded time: **12:56**
